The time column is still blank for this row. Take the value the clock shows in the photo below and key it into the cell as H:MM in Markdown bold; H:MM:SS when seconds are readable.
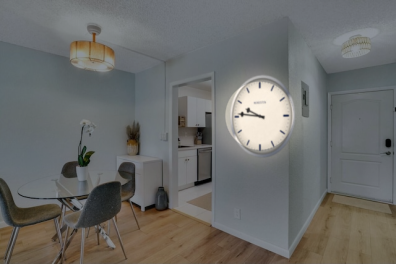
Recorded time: **9:46**
